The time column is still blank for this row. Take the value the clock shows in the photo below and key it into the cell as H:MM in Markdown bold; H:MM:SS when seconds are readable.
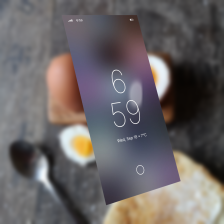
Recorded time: **6:59**
